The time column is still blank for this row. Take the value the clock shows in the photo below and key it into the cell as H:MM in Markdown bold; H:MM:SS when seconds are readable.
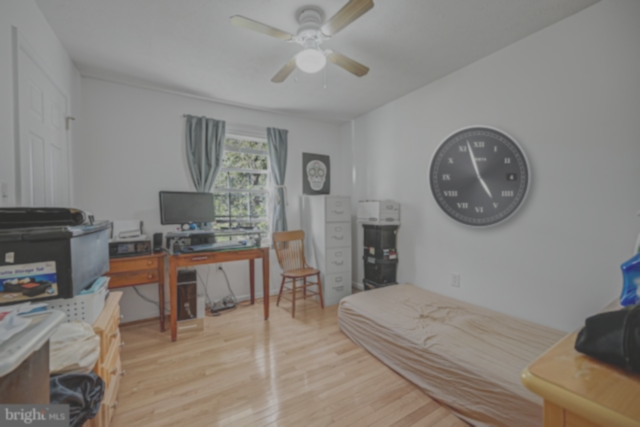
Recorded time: **4:57**
